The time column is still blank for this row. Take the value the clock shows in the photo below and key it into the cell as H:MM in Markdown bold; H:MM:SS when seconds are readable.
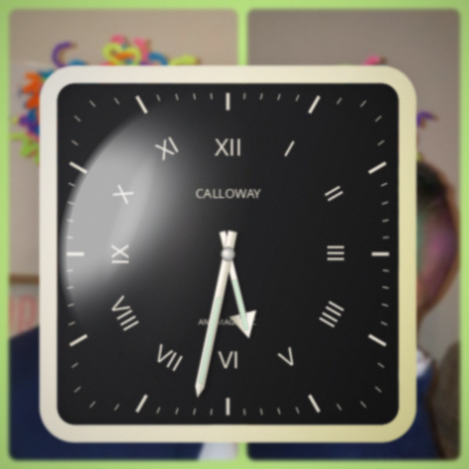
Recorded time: **5:32**
